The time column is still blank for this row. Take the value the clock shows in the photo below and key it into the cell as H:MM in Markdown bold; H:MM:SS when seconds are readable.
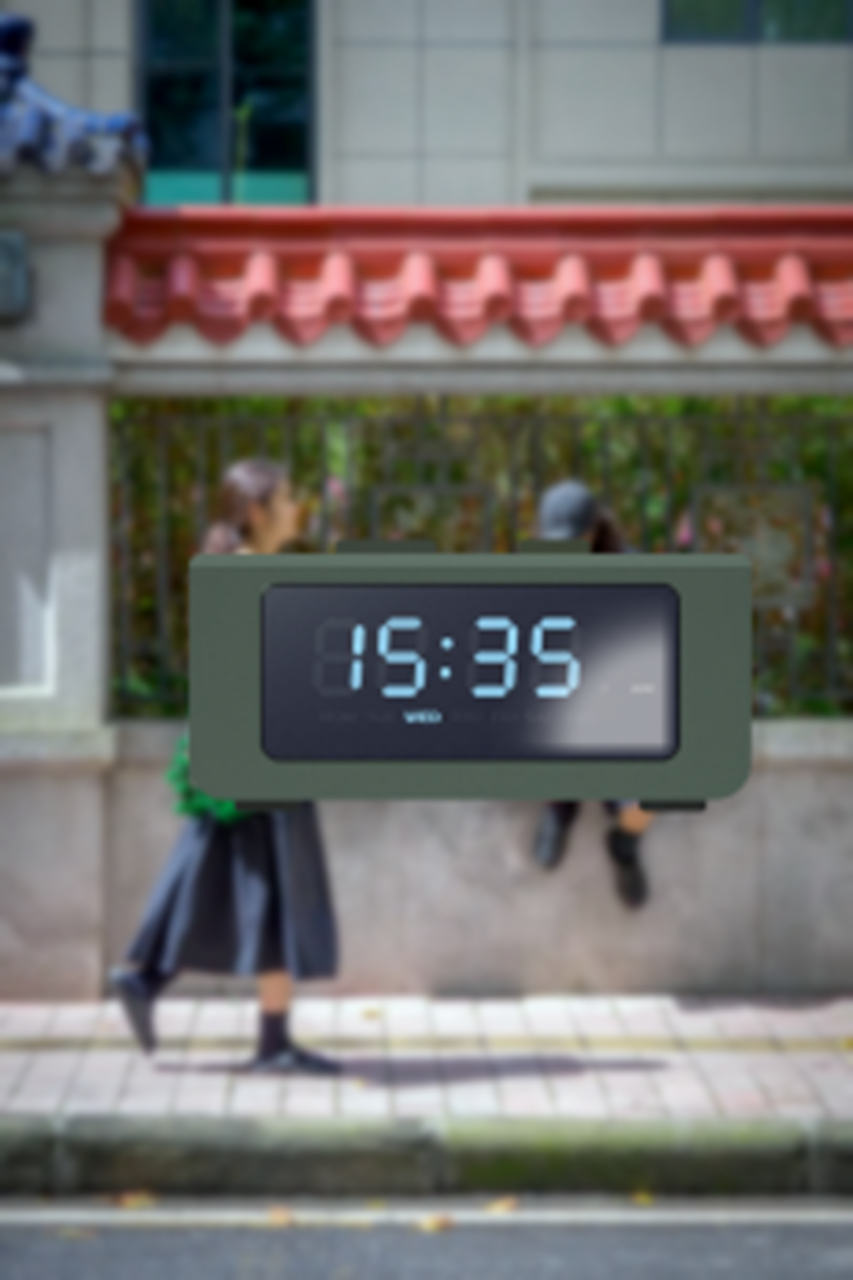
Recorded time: **15:35**
